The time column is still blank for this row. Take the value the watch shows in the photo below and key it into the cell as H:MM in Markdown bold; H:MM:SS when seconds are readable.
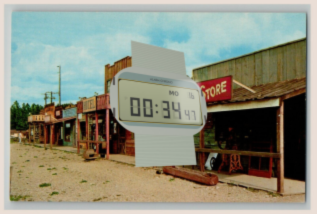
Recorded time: **0:34:47**
